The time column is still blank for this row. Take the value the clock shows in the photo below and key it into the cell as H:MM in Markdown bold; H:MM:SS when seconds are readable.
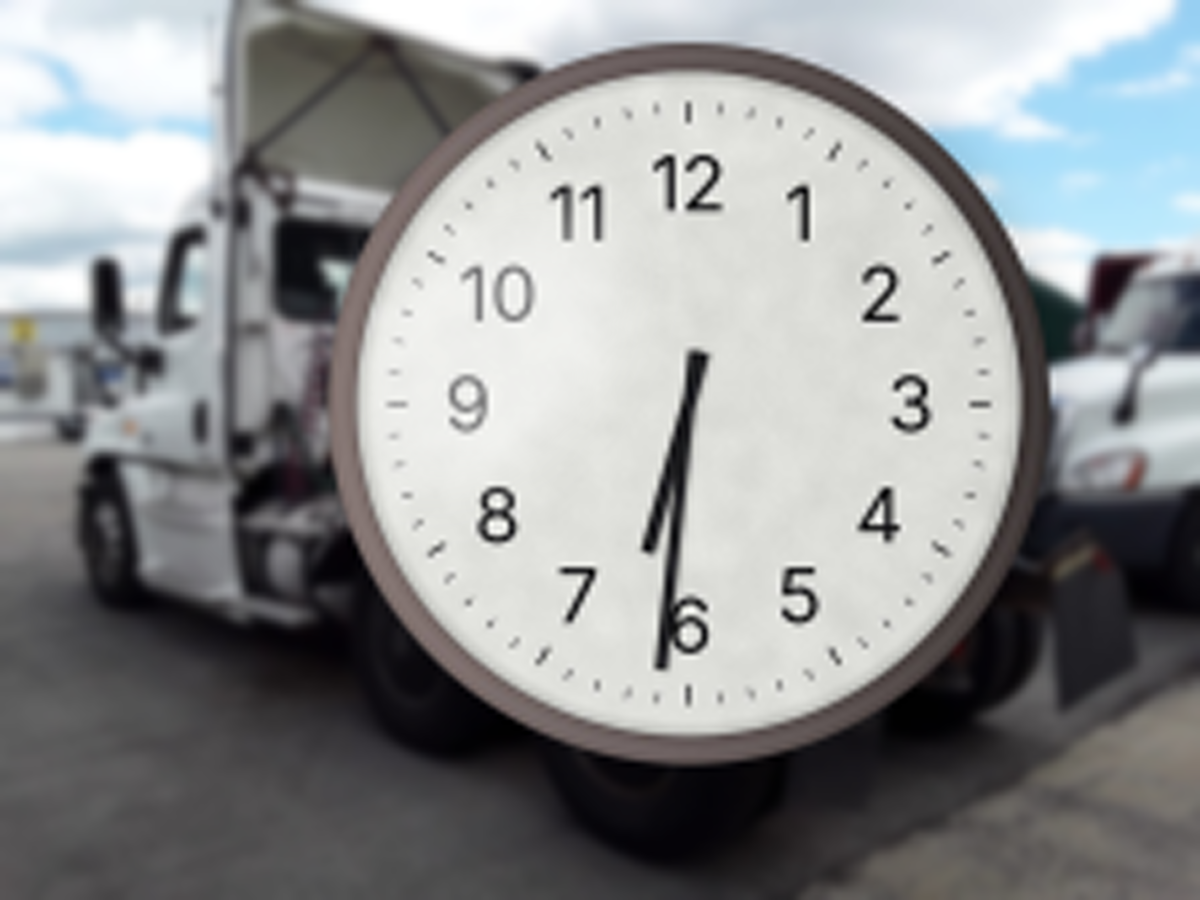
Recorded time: **6:31**
